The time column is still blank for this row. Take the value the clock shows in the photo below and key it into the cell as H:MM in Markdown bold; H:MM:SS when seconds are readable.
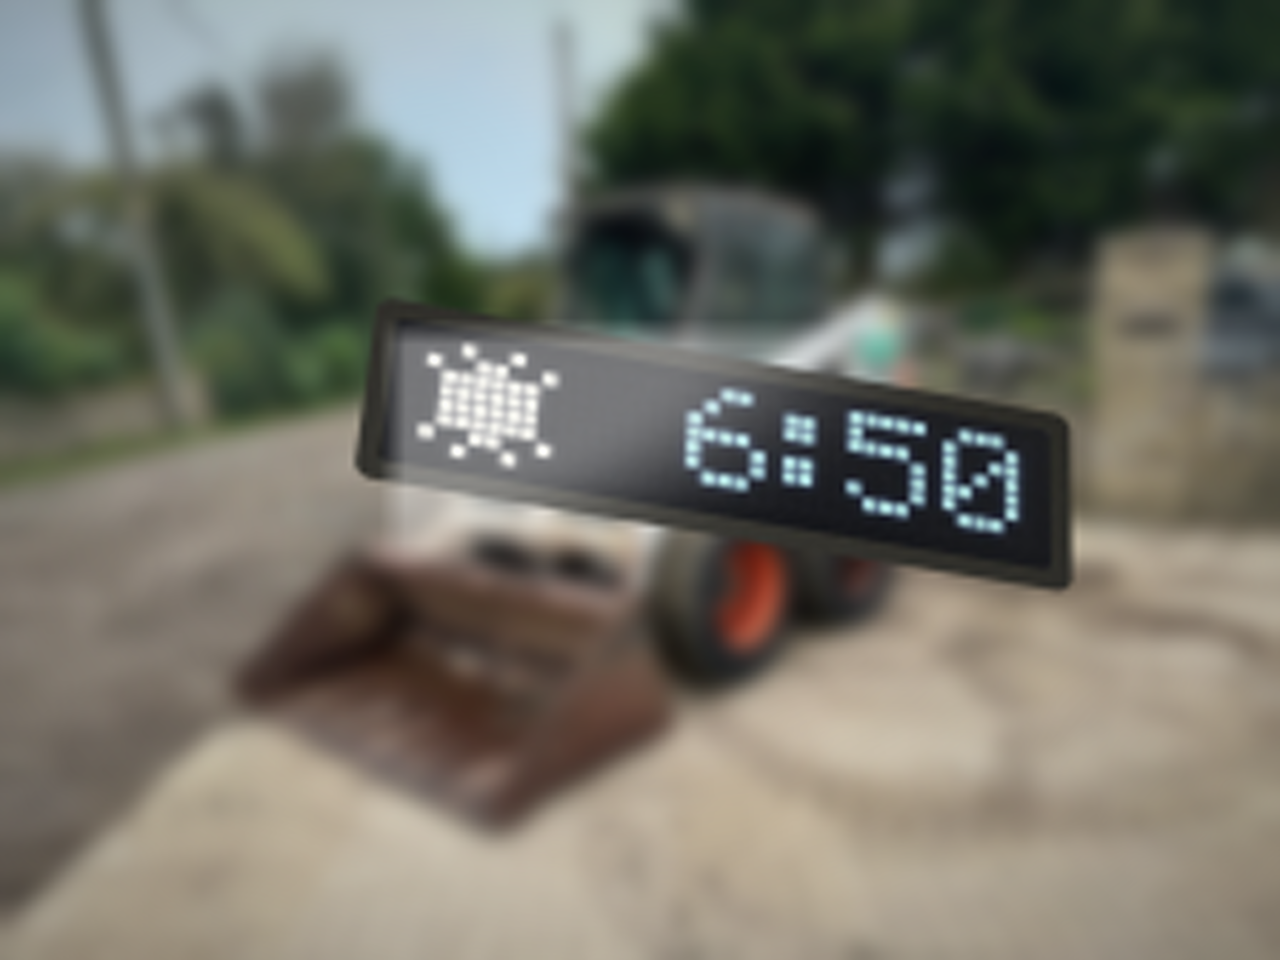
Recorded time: **6:50**
